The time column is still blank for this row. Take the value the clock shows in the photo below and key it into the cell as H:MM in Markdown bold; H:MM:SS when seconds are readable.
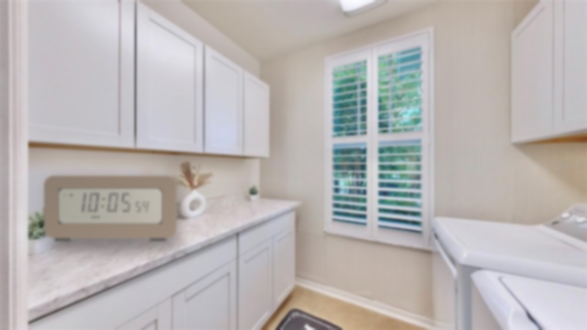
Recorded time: **10:05**
